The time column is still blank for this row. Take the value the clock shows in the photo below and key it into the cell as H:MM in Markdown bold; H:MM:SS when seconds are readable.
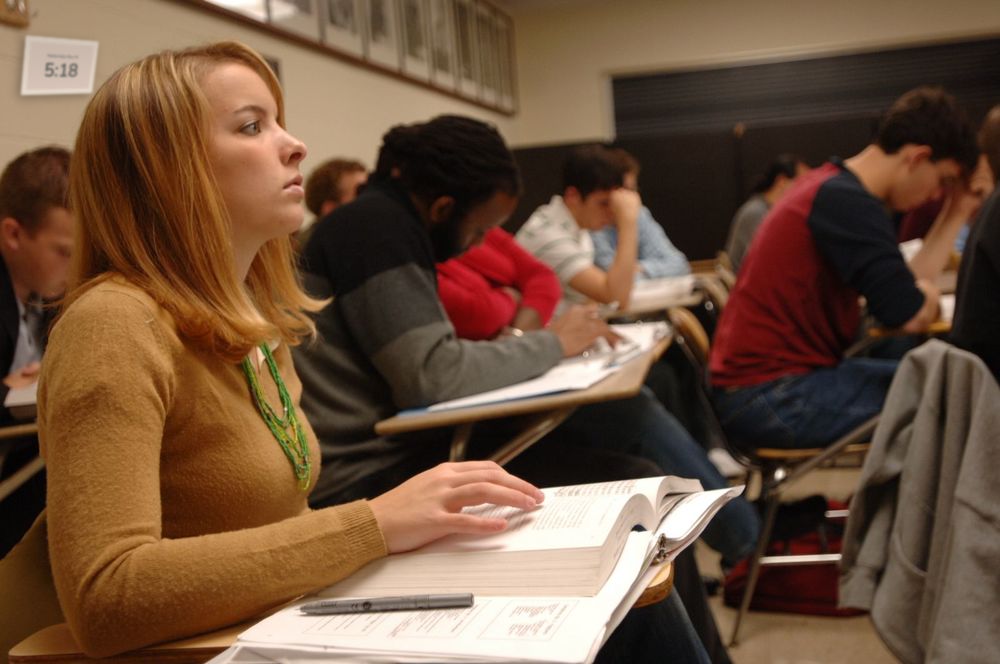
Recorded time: **5:18**
